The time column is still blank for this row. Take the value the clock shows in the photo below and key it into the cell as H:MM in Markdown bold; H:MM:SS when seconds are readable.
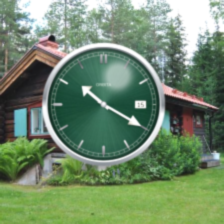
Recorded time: **10:20**
